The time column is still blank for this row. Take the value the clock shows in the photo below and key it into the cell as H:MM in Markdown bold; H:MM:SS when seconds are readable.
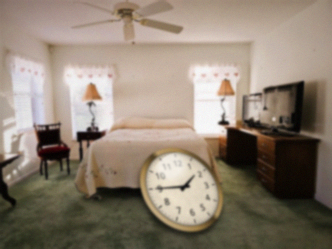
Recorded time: **1:45**
